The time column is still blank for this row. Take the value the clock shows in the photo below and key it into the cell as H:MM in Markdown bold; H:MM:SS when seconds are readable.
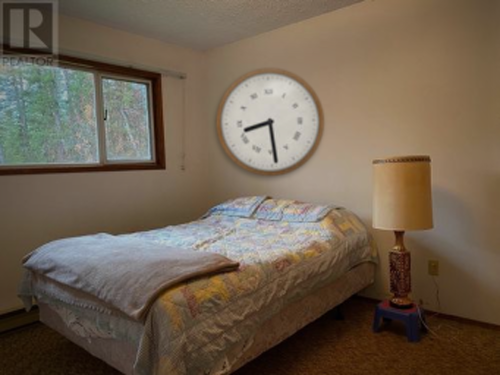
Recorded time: **8:29**
